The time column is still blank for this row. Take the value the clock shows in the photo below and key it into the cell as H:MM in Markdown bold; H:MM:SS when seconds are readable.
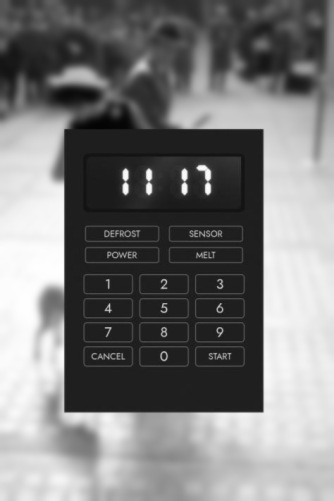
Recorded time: **11:17**
